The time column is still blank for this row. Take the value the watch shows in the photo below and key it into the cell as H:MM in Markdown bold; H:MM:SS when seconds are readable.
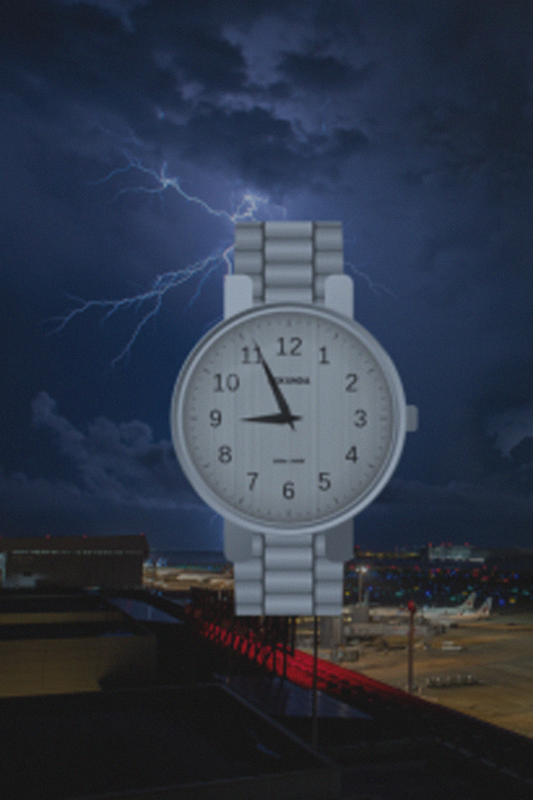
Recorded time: **8:56**
